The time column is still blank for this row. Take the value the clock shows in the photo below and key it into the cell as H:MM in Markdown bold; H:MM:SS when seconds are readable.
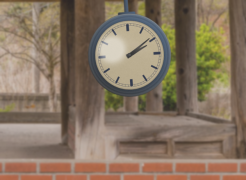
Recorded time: **2:09**
